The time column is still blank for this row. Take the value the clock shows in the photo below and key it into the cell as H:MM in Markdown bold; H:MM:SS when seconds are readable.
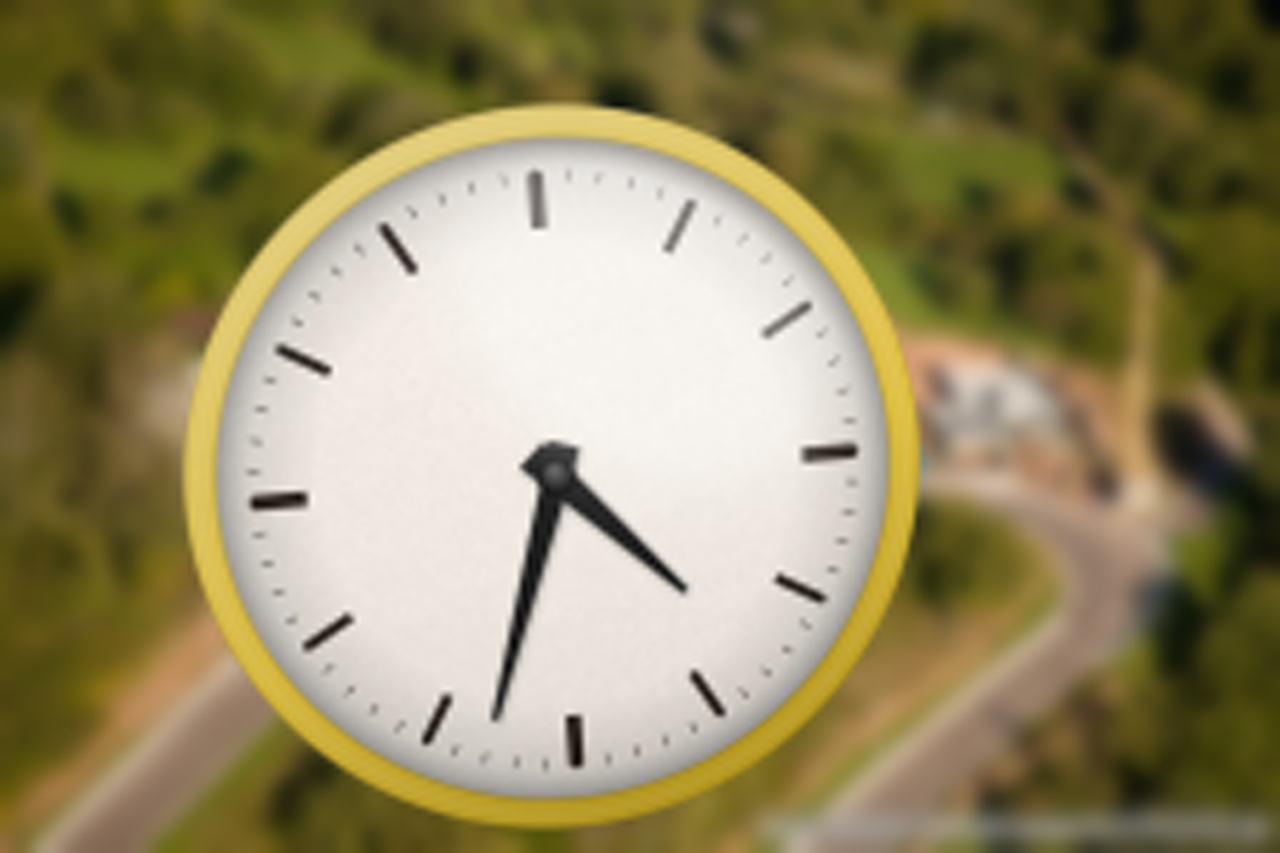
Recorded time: **4:33**
